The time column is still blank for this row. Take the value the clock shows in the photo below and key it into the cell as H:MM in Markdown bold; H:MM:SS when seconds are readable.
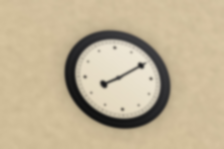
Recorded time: **8:10**
